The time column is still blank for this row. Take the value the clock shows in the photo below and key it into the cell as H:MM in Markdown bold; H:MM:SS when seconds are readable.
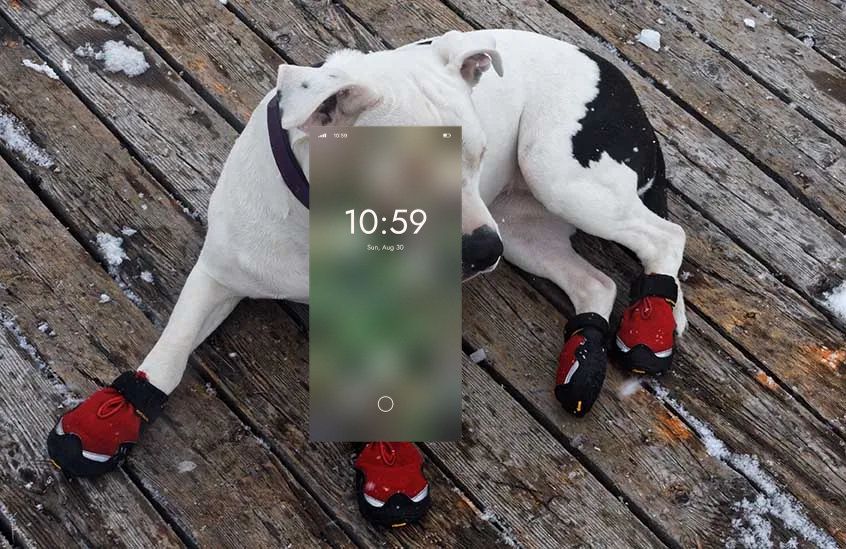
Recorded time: **10:59**
